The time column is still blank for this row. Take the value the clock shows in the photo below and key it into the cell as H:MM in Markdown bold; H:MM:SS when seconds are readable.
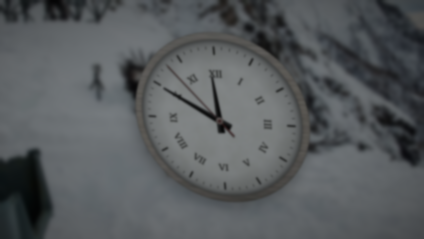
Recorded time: **11:49:53**
